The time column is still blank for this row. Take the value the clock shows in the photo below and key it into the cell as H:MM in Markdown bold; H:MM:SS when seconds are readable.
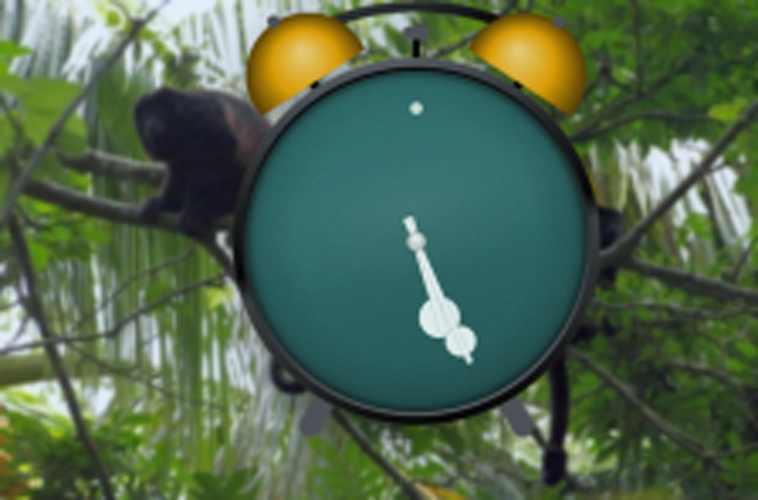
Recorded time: **5:26**
